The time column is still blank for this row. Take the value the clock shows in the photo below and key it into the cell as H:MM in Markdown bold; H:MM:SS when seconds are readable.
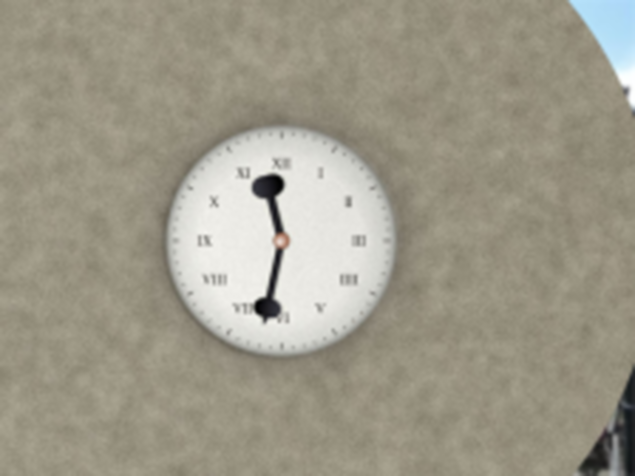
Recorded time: **11:32**
